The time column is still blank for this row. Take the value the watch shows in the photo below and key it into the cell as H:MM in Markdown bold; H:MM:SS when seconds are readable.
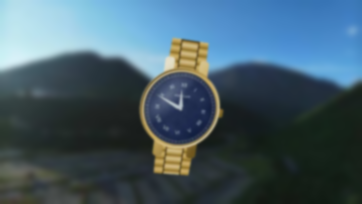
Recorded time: **11:49**
